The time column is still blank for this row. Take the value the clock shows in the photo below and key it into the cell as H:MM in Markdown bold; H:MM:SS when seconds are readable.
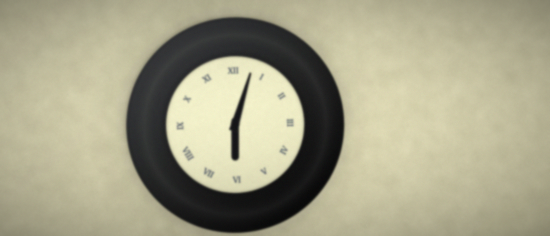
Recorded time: **6:03**
